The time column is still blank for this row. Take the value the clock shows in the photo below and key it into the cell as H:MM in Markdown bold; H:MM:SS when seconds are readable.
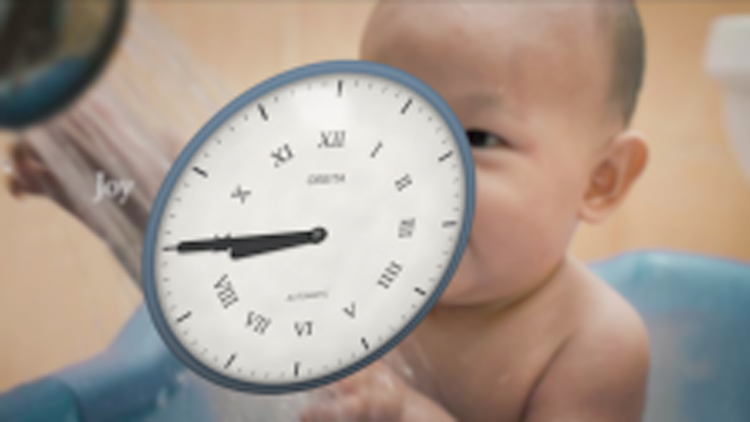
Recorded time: **8:45**
